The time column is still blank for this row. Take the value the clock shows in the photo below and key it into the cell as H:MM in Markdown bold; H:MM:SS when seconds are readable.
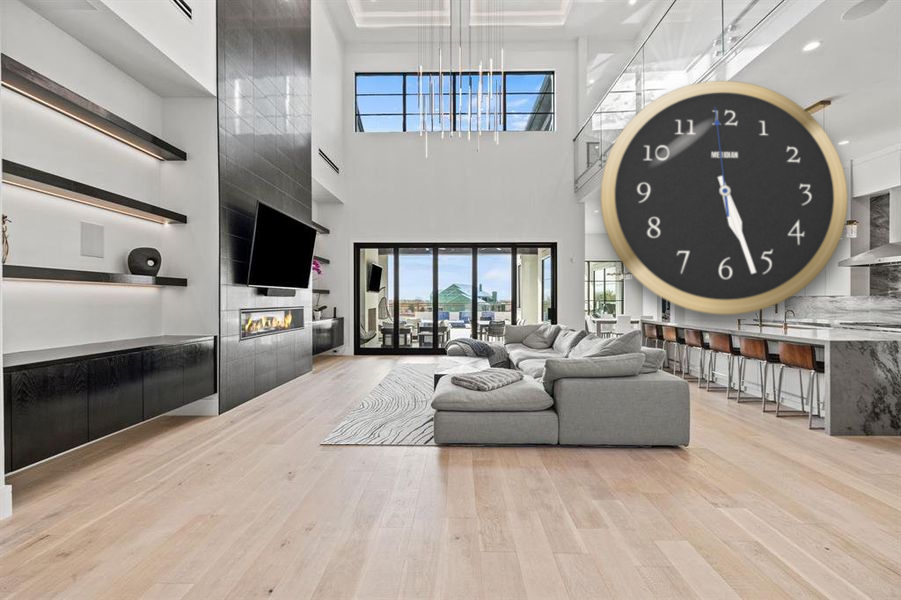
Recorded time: **5:26:59**
